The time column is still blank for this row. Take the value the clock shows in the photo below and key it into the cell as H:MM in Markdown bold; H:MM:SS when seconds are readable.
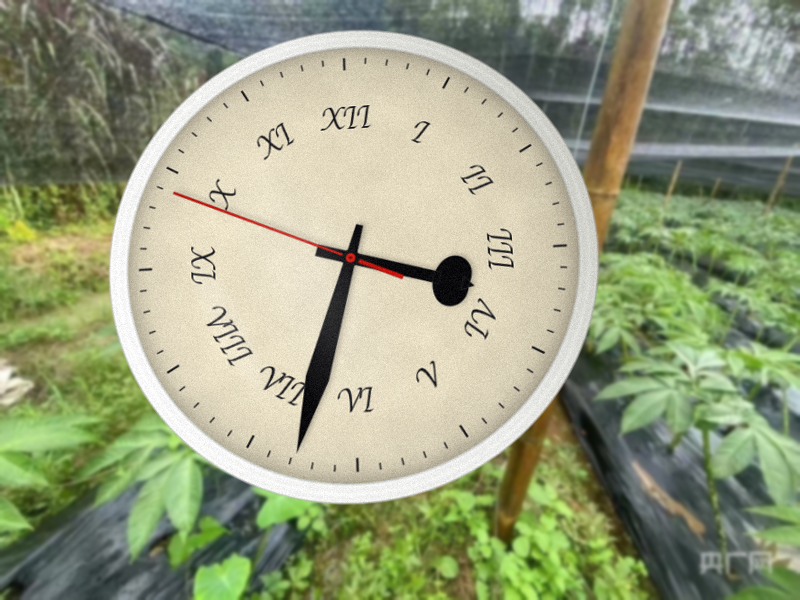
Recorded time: **3:32:49**
